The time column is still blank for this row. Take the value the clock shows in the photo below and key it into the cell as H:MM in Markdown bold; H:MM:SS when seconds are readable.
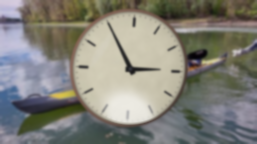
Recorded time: **2:55**
